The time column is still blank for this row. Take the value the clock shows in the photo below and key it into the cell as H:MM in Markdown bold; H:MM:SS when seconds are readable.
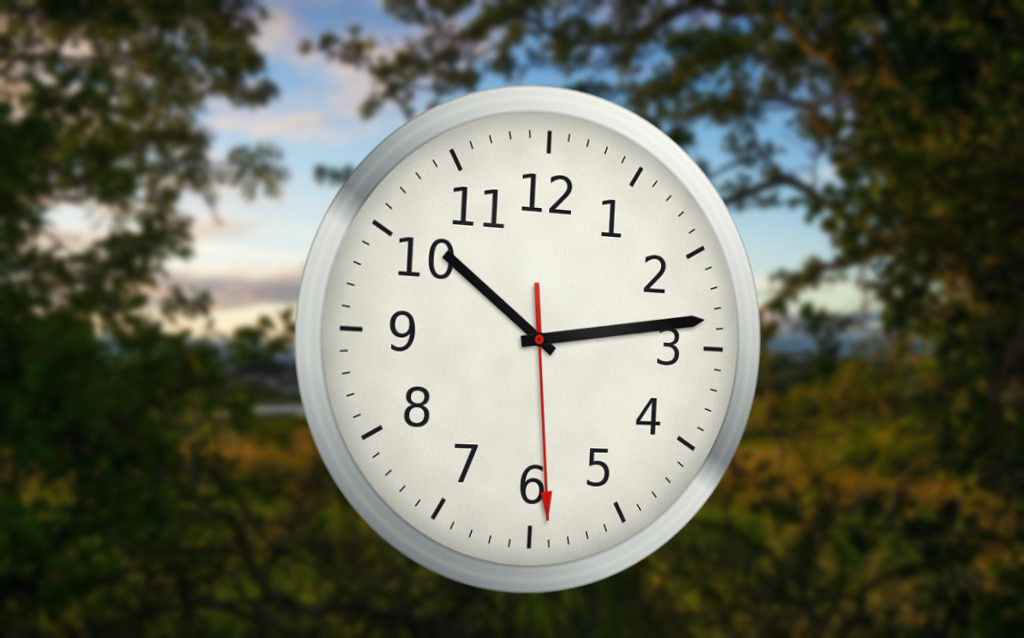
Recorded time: **10:13:29**
